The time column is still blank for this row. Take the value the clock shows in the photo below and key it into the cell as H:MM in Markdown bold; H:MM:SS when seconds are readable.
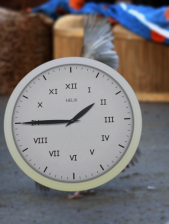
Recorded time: **1:45**
